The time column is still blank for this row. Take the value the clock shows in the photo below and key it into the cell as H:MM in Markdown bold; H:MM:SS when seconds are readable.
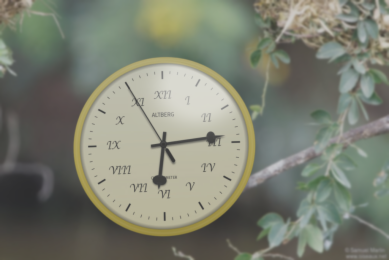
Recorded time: **6:13:55**
